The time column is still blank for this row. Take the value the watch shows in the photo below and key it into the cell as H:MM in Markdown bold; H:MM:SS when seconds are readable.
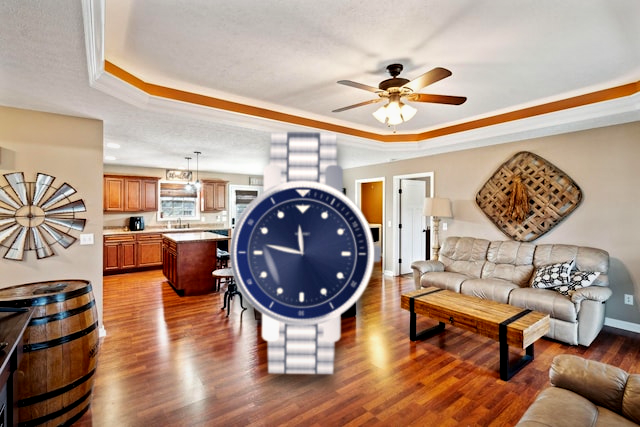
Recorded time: **11:47**
